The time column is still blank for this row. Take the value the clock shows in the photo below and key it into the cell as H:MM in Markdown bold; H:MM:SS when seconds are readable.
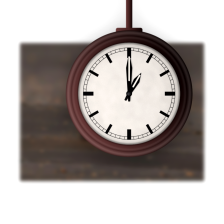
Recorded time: **1:00**
